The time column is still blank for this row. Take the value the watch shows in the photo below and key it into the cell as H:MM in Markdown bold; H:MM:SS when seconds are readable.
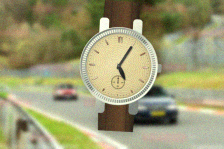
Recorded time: **5:05**
